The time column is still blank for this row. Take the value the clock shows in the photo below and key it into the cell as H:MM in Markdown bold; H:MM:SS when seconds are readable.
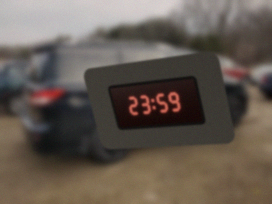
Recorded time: **23:59**
